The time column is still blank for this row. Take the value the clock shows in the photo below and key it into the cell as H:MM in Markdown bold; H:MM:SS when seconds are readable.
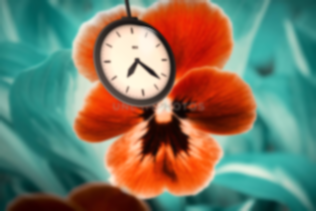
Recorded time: **7:22**
